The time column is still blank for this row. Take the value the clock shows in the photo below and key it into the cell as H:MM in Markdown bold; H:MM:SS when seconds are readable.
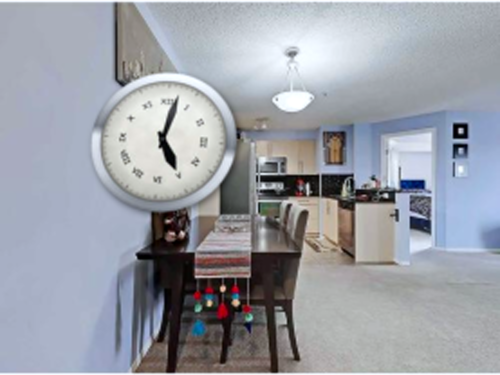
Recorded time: **5:02**
